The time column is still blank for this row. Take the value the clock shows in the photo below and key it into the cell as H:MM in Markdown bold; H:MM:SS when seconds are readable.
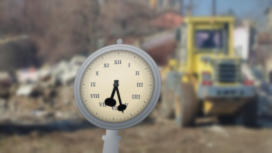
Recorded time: **6:27**
